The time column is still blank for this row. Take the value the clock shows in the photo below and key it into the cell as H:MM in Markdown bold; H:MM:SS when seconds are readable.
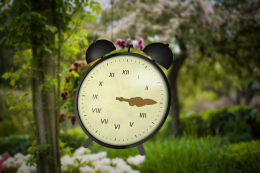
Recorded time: **3:15**
